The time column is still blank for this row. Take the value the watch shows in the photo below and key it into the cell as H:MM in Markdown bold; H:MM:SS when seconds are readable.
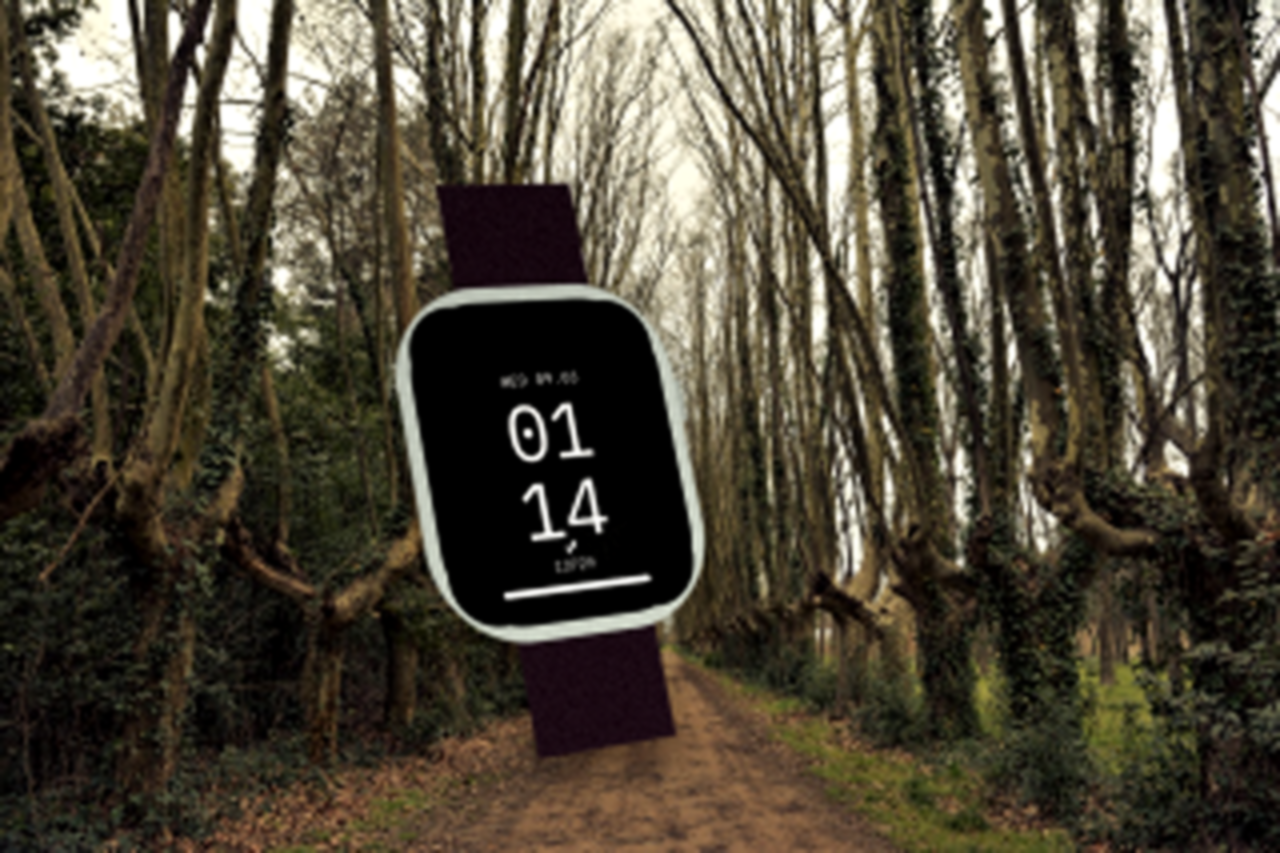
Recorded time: **1:14**
